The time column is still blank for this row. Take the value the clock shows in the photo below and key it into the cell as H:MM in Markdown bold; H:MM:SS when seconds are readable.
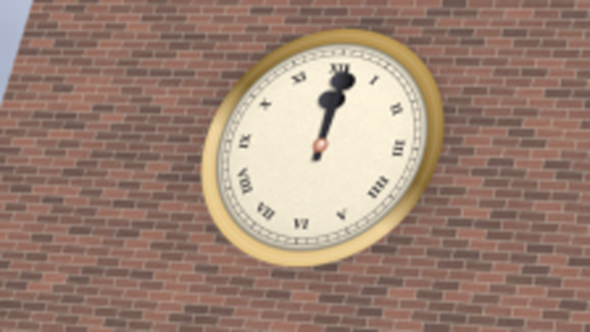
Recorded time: **12:01**
